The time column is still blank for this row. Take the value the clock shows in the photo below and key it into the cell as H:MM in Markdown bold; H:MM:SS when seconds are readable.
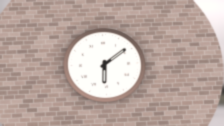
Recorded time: **6:09**
